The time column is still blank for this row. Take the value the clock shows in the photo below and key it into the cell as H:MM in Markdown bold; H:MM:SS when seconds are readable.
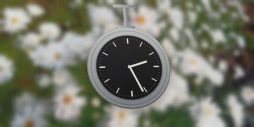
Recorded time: **2:26**
